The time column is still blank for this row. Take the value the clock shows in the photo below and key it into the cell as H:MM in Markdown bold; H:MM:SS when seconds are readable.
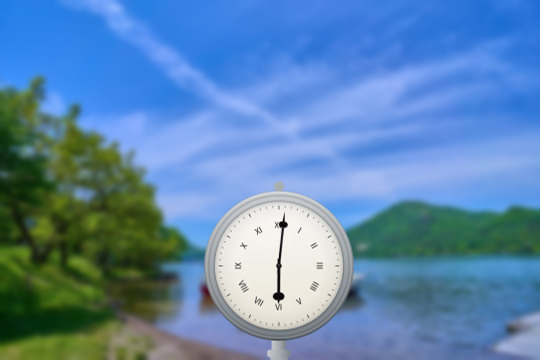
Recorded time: **6:01**
